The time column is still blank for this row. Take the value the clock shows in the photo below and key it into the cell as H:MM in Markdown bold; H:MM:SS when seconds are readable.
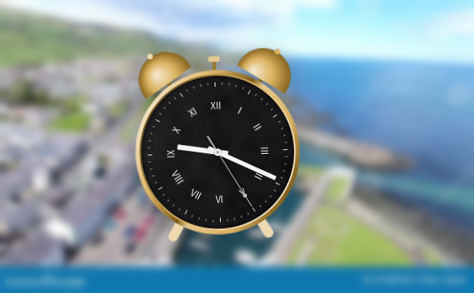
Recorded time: **9:19:25**
